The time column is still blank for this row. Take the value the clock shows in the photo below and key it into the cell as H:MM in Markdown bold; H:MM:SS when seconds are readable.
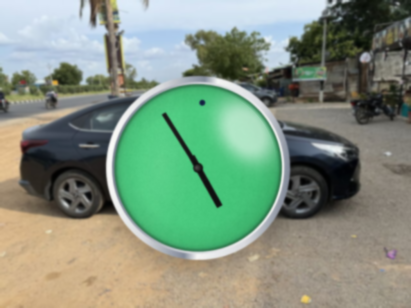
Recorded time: **4:54**
